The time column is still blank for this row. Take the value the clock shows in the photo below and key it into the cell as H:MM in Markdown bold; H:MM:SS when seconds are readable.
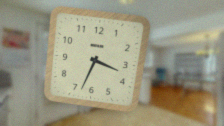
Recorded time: **3:33**
